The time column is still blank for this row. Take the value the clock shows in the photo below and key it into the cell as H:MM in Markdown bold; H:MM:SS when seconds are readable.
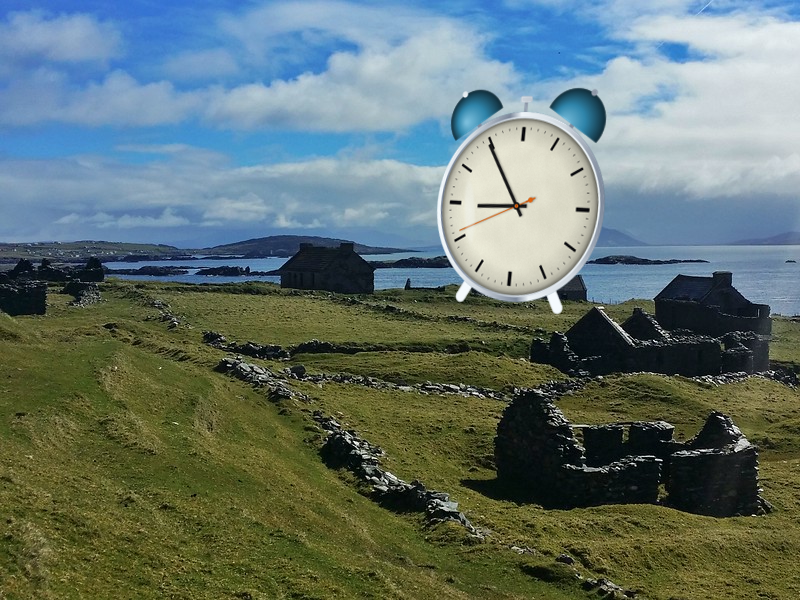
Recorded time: **8:54:41**
